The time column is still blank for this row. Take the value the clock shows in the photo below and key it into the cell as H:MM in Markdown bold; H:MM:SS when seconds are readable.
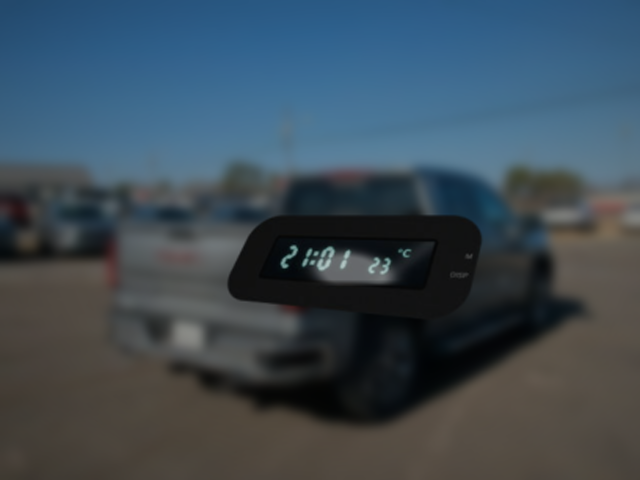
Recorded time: **21:01**
